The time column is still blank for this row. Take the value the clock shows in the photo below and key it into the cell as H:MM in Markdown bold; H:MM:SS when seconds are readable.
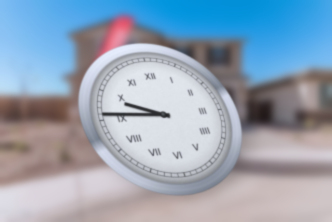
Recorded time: **9:46**
